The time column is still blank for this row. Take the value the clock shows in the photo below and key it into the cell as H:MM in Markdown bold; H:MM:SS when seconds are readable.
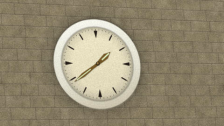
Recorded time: **1:39**
